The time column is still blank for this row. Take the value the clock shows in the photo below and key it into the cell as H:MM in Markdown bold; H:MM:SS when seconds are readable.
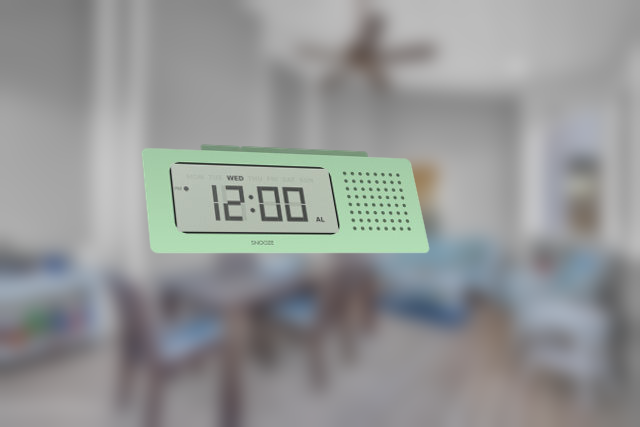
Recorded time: **12:00**
